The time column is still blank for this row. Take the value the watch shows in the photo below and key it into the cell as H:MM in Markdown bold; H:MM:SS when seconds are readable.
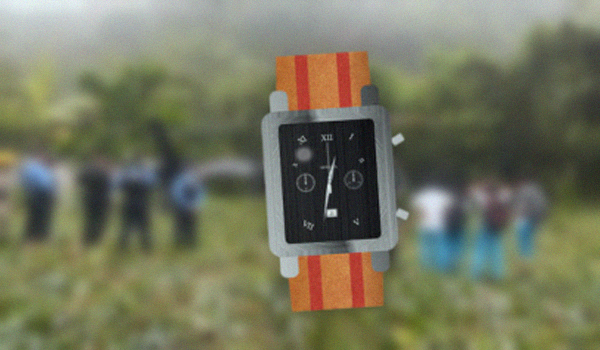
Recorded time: **12:32**
